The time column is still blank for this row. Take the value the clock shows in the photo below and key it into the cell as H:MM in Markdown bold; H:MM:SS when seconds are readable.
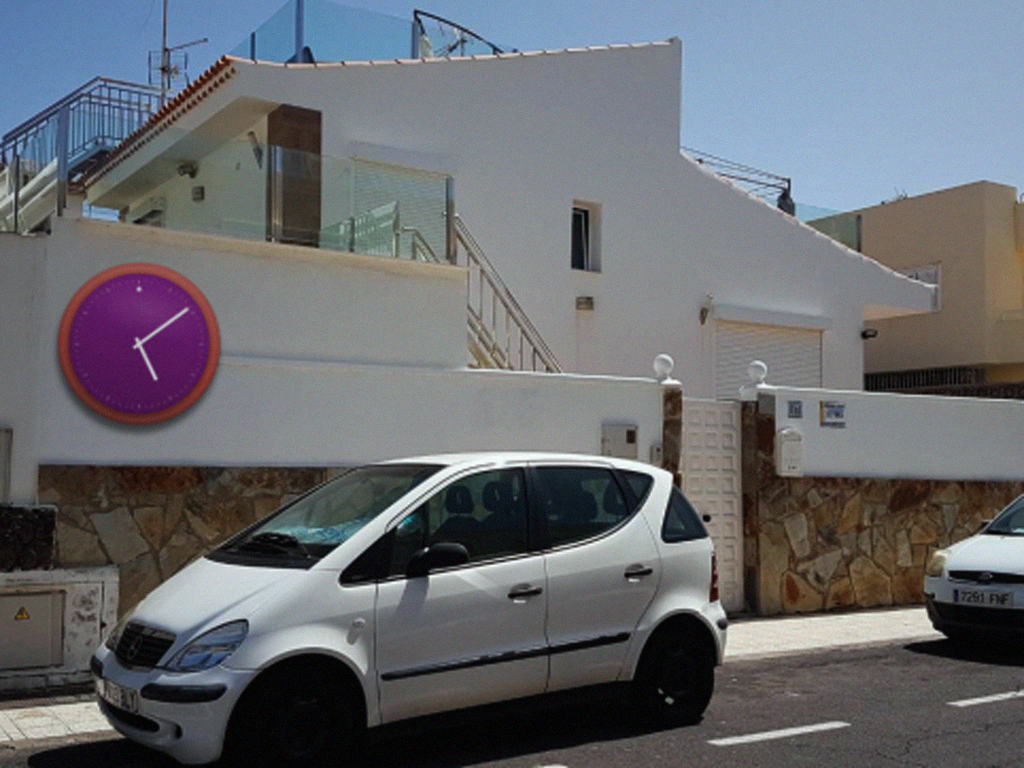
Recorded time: **5:09**
